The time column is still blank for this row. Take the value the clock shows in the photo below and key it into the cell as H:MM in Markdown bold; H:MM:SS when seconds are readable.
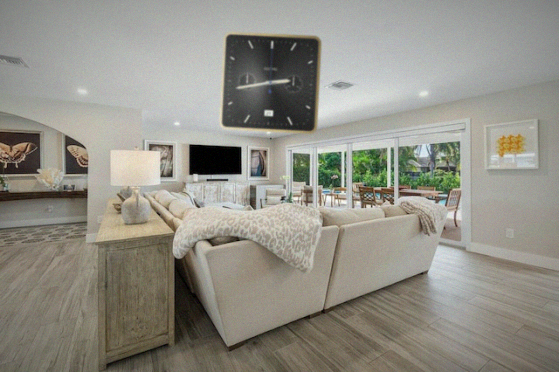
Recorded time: **2:43**
